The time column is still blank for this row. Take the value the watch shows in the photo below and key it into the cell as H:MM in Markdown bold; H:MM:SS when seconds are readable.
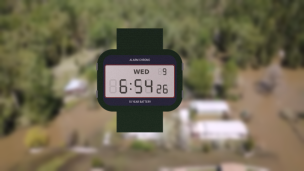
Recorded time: **6:54:26**
